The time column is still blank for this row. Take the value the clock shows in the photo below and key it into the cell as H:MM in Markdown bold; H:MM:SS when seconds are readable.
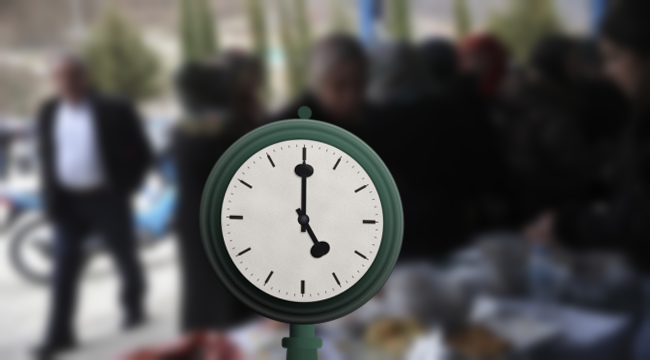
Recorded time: **5:00**
